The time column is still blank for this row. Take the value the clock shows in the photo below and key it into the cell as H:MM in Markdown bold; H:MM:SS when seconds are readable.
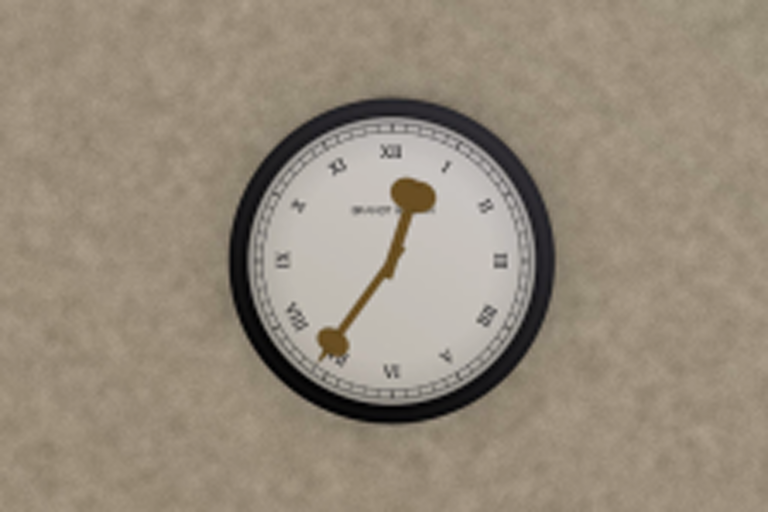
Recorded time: **12:36**
